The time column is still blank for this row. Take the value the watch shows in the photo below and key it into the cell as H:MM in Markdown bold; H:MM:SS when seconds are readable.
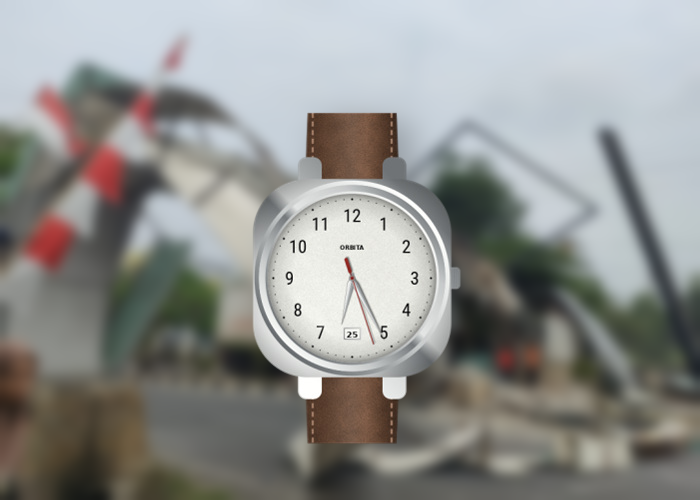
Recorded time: **6:25:27**
